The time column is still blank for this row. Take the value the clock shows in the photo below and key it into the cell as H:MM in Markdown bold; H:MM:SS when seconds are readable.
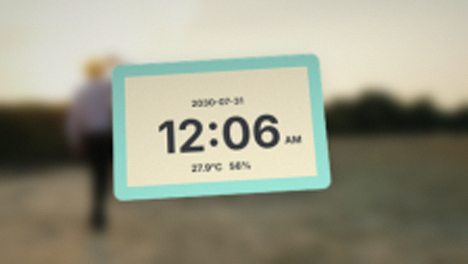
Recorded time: **12:06**
